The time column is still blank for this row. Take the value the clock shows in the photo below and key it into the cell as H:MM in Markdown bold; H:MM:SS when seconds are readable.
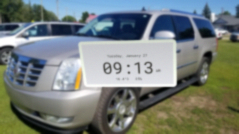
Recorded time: **9:13**
